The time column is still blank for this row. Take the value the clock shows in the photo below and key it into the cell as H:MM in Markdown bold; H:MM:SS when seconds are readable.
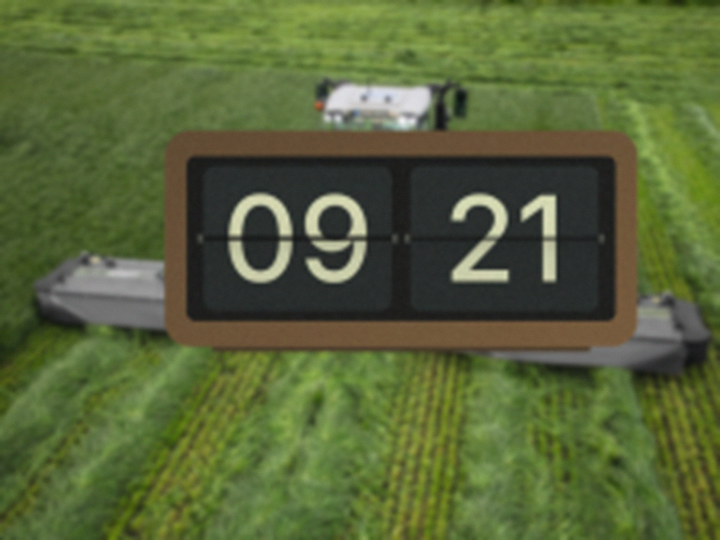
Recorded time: **9:21**
